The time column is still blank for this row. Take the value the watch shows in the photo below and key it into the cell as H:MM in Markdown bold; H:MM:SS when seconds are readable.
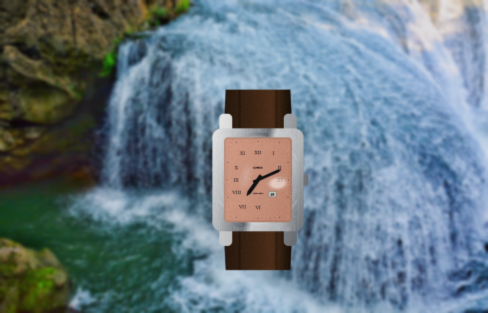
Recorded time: **7:11**
